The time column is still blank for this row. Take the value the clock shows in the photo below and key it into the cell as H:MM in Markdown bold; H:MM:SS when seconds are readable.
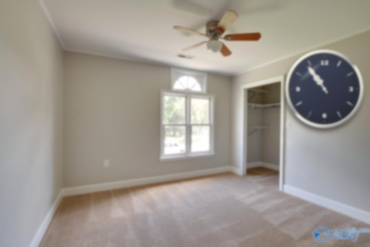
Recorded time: **10:54**
